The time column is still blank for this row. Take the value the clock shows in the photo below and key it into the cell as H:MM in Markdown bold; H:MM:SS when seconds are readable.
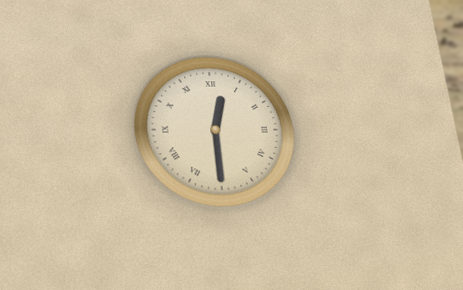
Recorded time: **12:30**
